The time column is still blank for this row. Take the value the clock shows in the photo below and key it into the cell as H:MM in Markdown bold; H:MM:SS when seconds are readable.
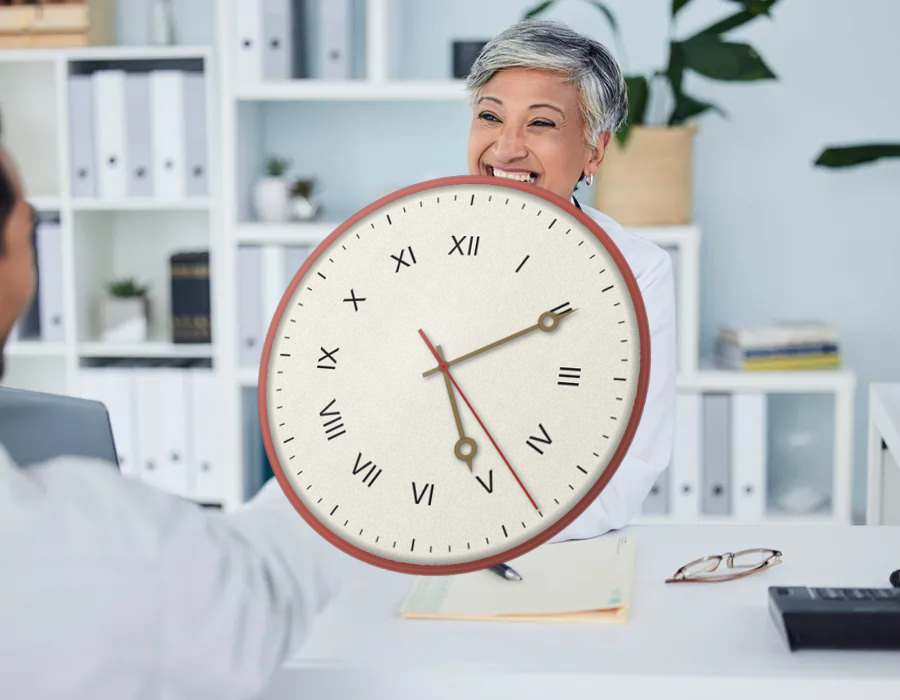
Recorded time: **5:10:23**
